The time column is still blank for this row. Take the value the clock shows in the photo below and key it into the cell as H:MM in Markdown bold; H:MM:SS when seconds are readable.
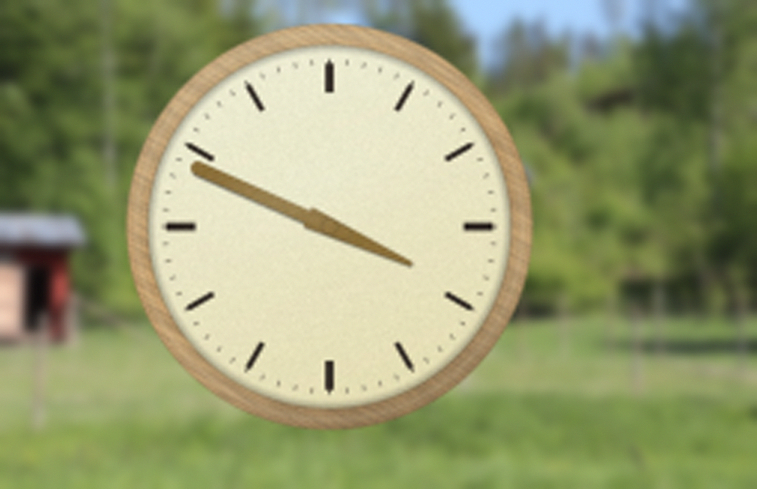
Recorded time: **3:49**
